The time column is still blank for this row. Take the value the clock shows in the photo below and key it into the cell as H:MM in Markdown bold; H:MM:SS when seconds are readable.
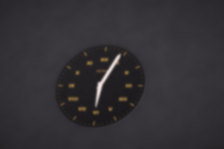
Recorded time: **6:04**
